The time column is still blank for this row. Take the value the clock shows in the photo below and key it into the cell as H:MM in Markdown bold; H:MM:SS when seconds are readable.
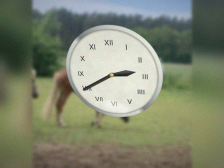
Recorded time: **2:40**
